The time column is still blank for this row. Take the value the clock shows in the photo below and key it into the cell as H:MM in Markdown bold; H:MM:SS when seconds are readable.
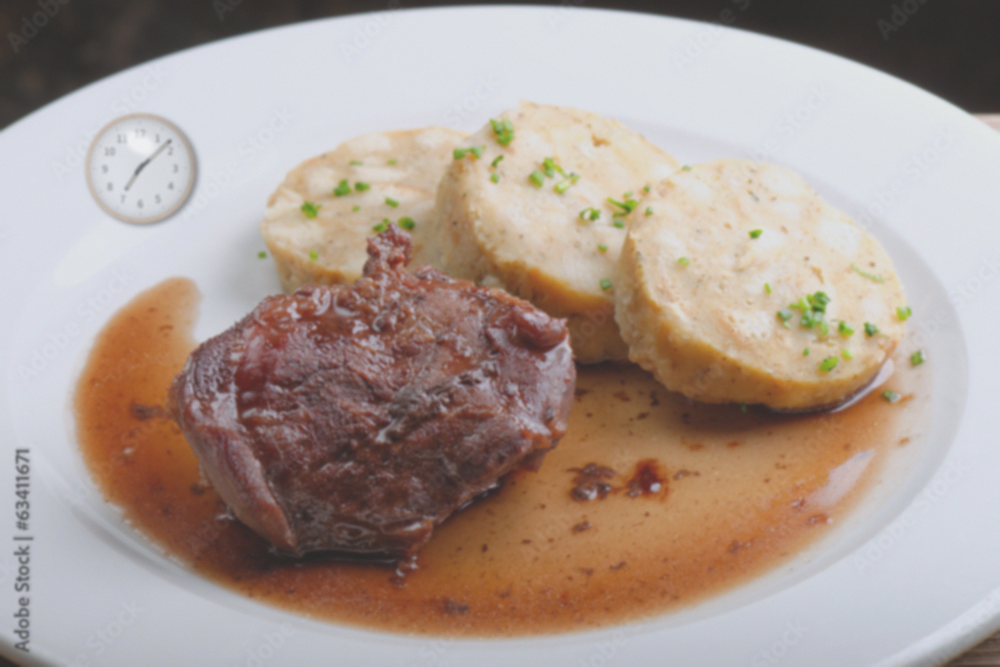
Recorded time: **7:08**
